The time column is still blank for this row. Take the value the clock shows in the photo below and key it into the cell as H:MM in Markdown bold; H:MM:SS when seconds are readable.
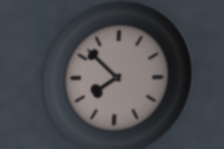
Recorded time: **7:52**
